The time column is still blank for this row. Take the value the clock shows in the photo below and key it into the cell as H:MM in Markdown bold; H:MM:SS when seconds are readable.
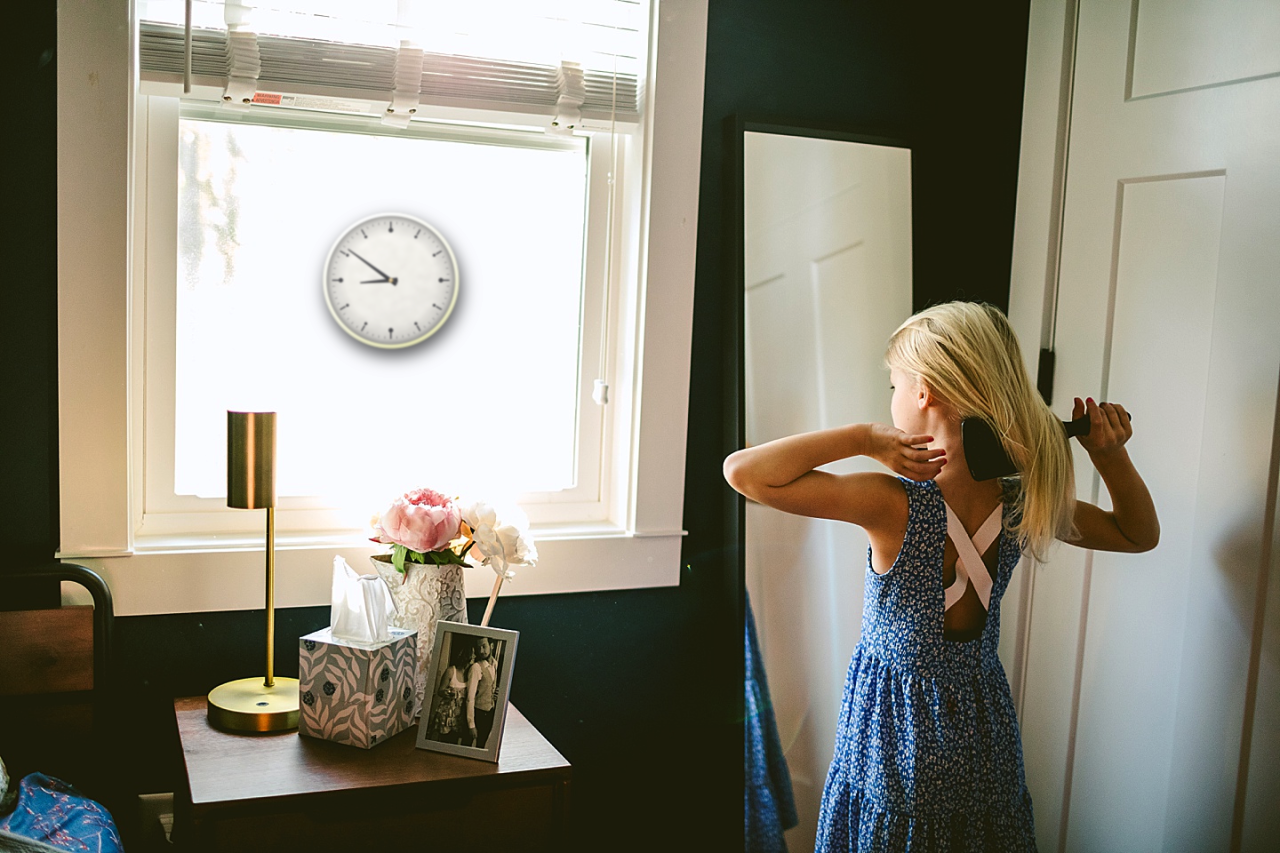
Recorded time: **8:51**
